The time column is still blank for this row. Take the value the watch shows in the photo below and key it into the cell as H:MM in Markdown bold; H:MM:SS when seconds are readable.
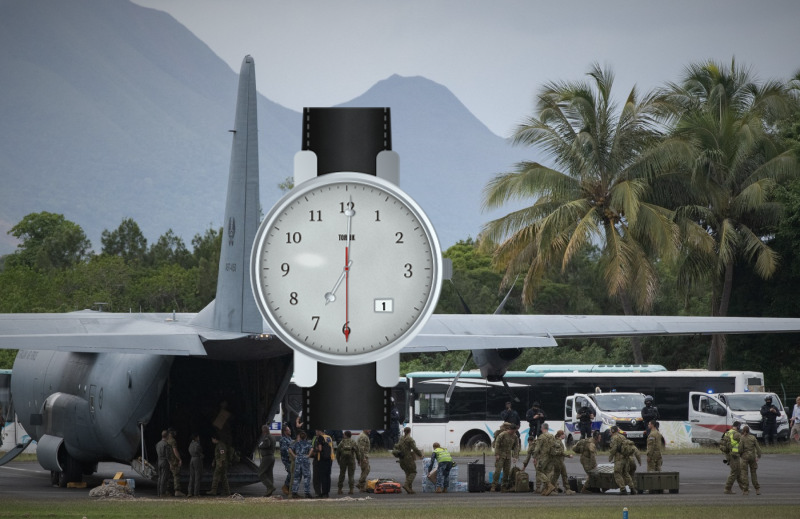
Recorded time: **7:00:30**
